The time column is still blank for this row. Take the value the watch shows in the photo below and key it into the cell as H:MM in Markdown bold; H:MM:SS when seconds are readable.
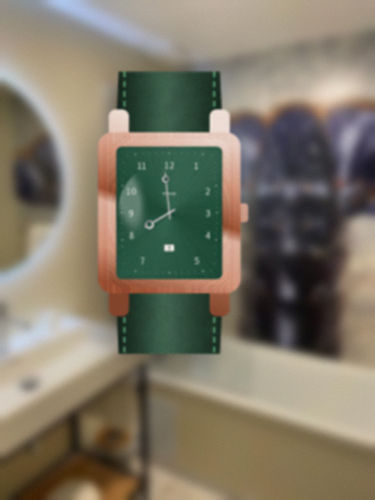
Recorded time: **7:59**
